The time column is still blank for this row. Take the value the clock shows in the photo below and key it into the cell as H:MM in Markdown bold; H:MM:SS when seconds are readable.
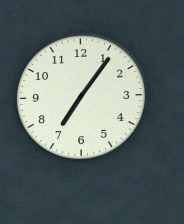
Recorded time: **7:06**
